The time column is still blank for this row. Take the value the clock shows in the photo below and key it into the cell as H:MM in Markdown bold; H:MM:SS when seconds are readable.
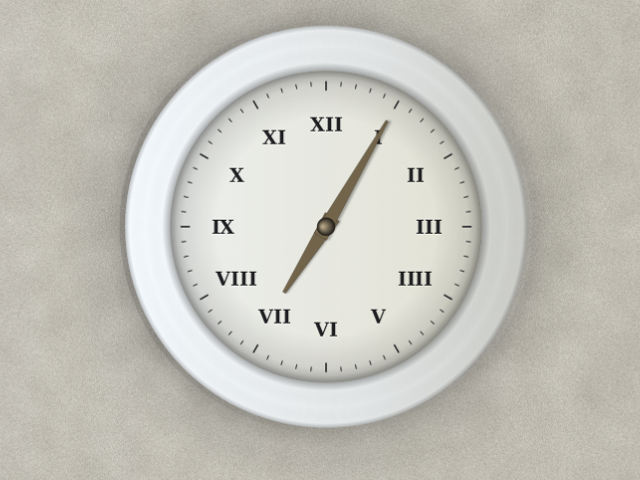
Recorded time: **7:05**
